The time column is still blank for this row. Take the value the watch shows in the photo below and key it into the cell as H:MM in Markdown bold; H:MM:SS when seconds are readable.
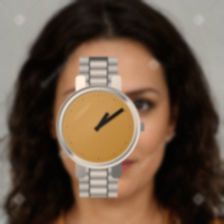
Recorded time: **1:09**
